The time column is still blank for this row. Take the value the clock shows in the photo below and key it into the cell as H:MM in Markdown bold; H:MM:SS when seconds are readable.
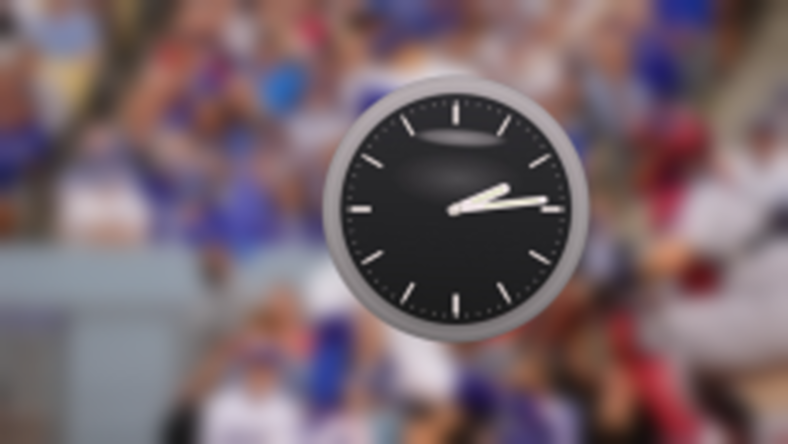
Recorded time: **2:14**
